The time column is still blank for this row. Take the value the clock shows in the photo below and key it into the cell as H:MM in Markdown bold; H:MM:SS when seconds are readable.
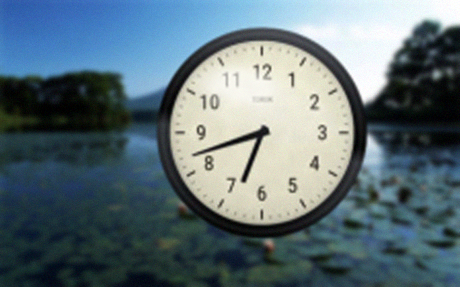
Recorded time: **6:42**
